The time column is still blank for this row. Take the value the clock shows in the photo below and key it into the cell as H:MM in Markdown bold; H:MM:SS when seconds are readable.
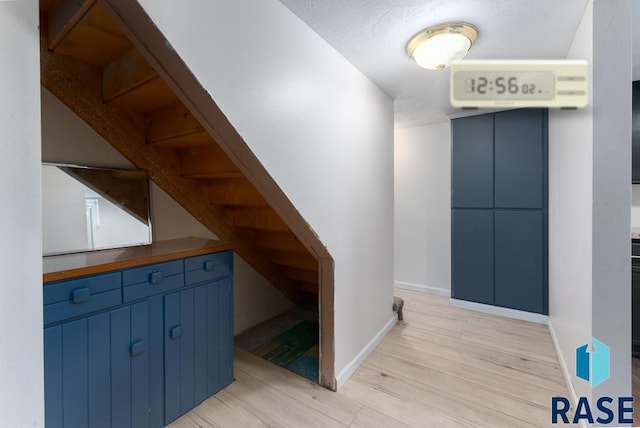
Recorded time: **12:56**
